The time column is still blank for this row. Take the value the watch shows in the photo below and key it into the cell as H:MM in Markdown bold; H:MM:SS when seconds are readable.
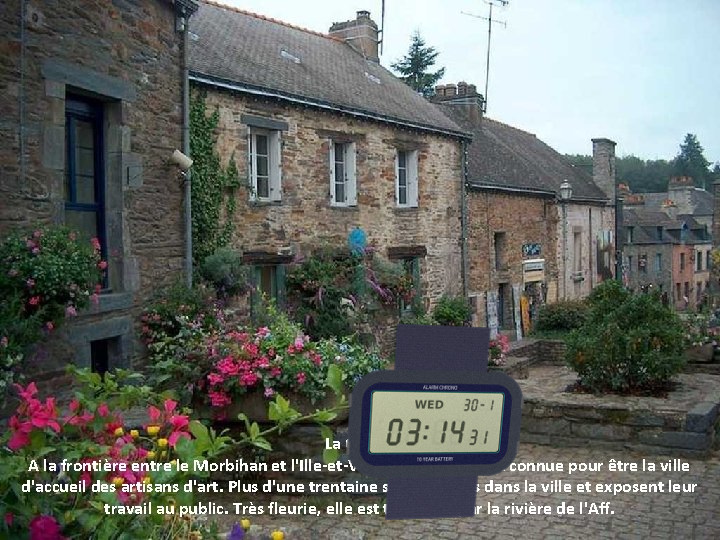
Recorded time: **3:14:31**
